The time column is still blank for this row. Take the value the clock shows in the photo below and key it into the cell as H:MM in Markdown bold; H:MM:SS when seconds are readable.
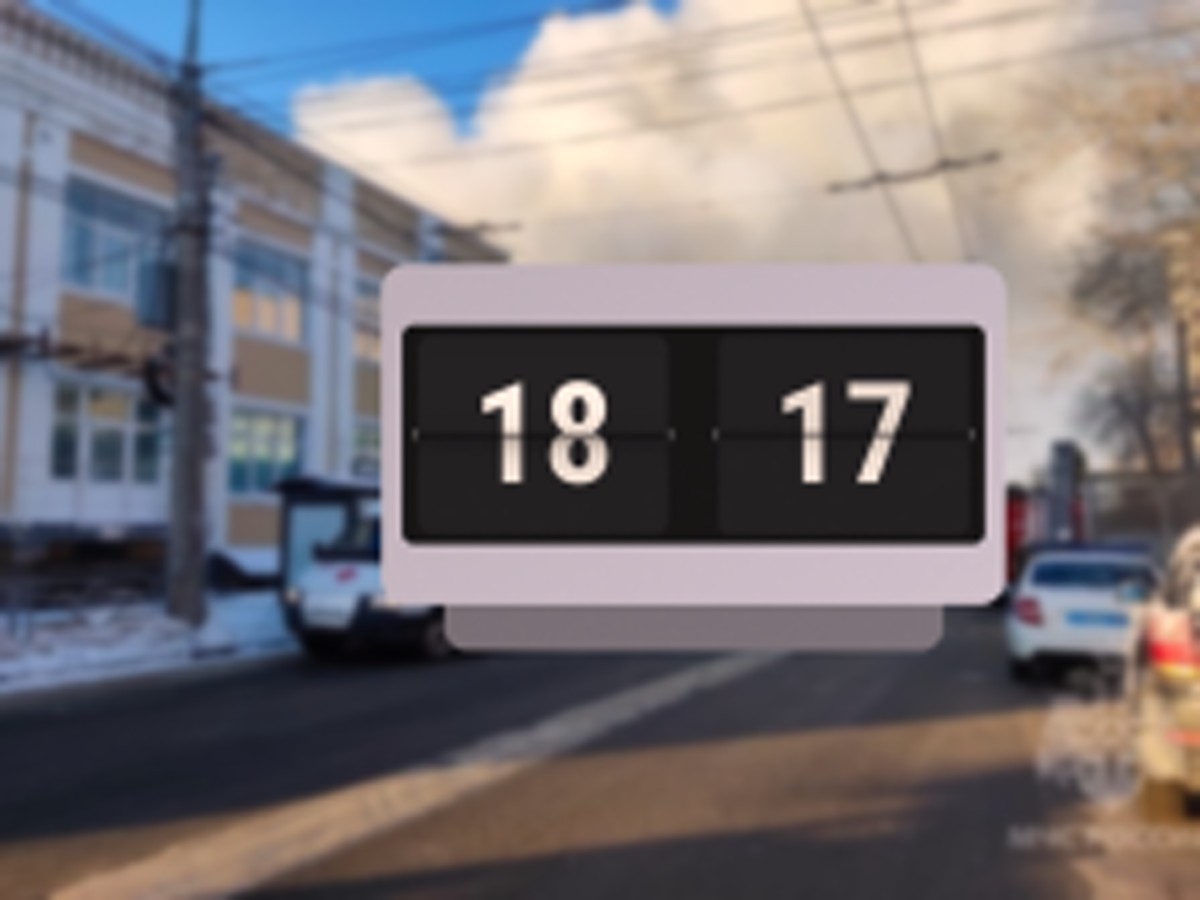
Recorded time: **18:17**
